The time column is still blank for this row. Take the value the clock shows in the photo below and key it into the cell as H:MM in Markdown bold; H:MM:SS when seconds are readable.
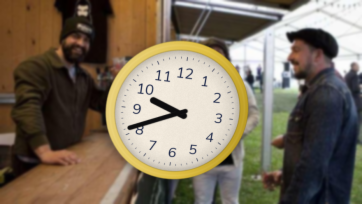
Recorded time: **9:41**
